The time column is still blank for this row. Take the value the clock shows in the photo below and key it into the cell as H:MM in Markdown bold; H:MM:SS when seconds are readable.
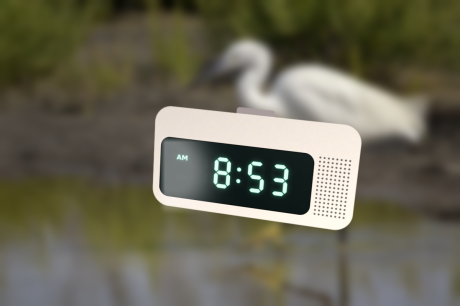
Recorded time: **8:53**
